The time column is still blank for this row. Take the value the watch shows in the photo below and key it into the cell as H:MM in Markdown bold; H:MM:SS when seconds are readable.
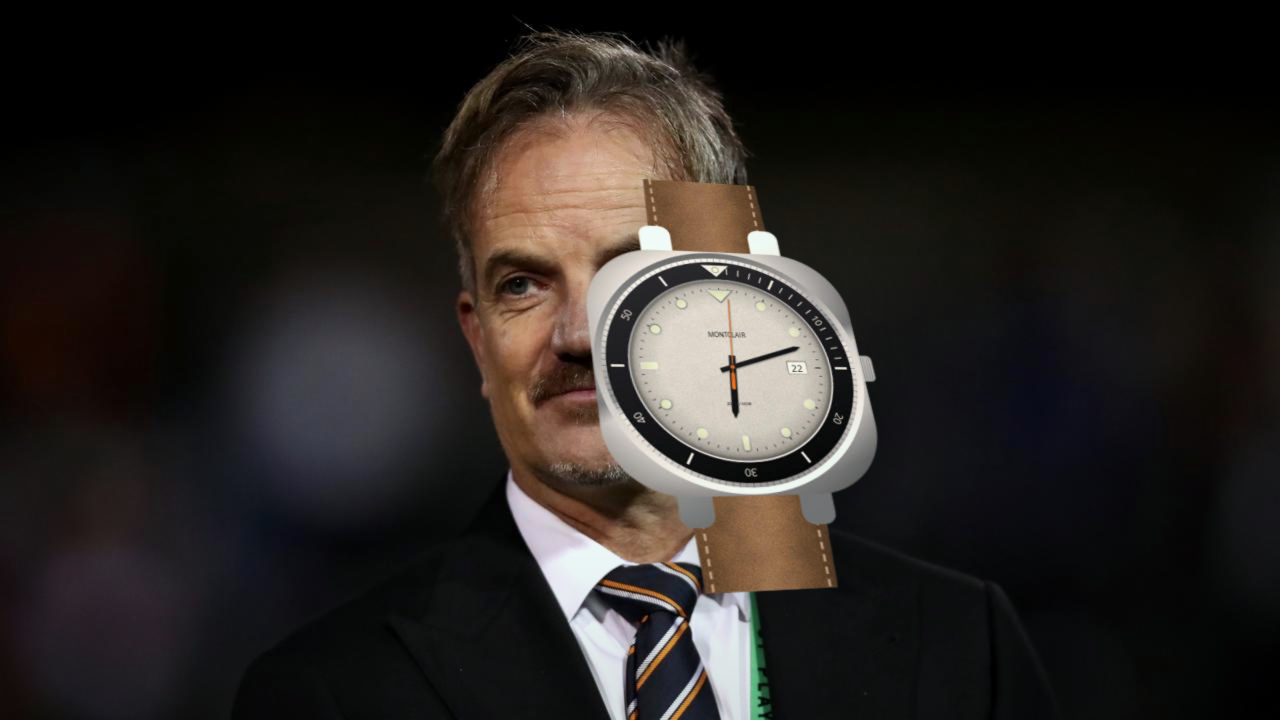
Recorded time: **6:12:01**
